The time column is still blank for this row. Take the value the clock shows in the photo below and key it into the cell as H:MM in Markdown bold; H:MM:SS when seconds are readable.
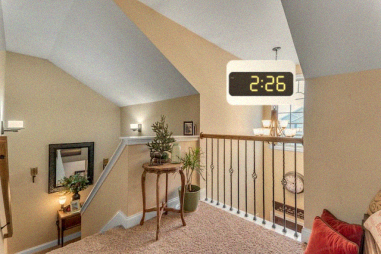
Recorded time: **2:26**
